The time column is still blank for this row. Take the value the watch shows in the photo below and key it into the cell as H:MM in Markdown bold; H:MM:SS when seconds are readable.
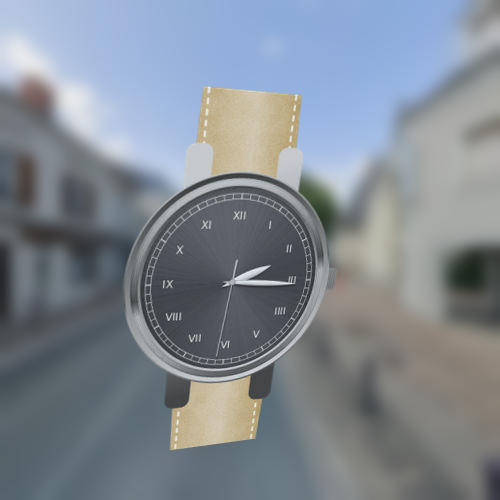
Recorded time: **2:15:31**
